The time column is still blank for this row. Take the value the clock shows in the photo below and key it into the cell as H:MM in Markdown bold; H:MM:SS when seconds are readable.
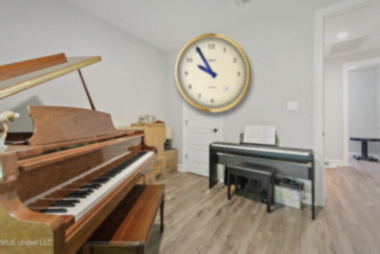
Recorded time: **9:55**
